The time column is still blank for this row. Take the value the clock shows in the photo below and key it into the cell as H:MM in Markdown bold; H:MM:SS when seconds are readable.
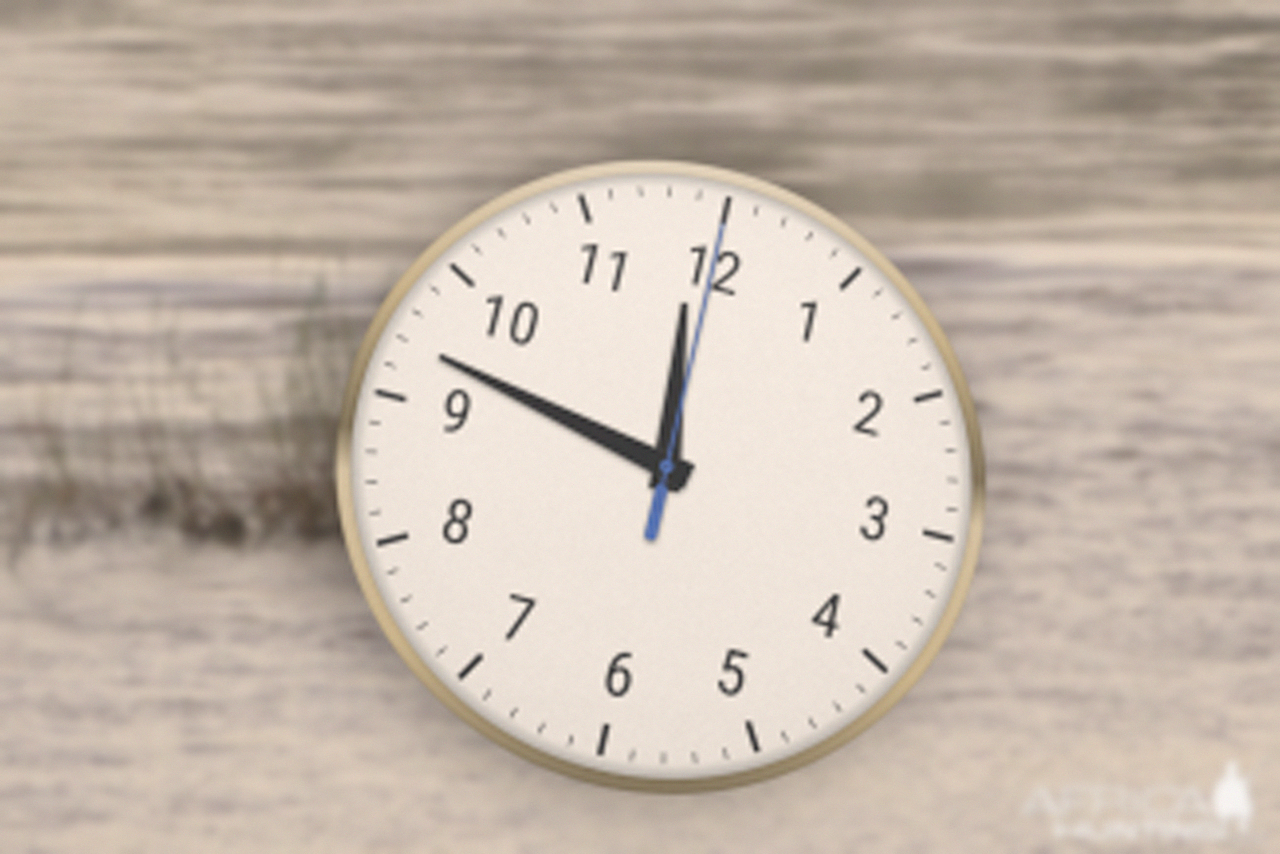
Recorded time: **11:47:00**
